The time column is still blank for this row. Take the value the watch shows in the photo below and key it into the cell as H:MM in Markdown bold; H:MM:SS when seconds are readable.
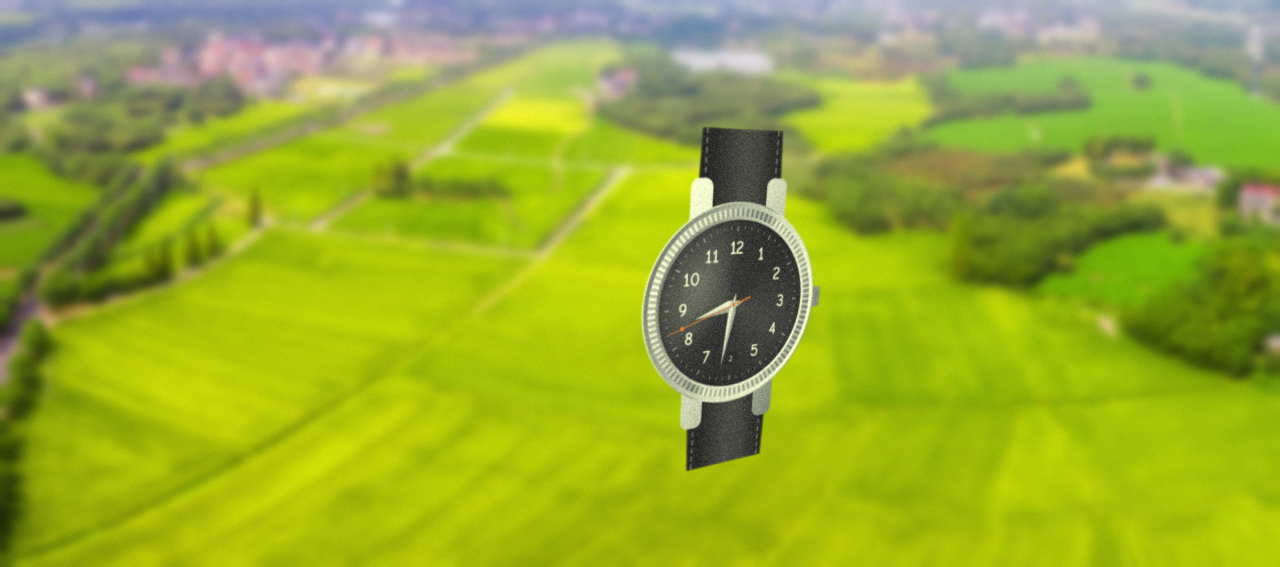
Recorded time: **8:31:42**
